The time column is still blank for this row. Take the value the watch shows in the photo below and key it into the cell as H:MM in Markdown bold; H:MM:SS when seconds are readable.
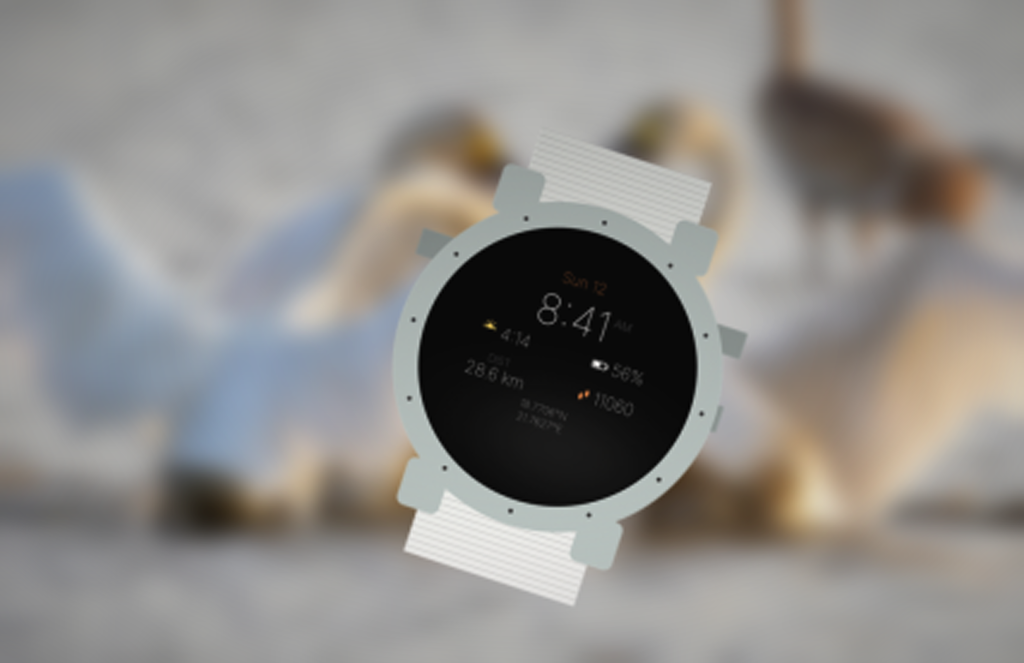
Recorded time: **8:41**
